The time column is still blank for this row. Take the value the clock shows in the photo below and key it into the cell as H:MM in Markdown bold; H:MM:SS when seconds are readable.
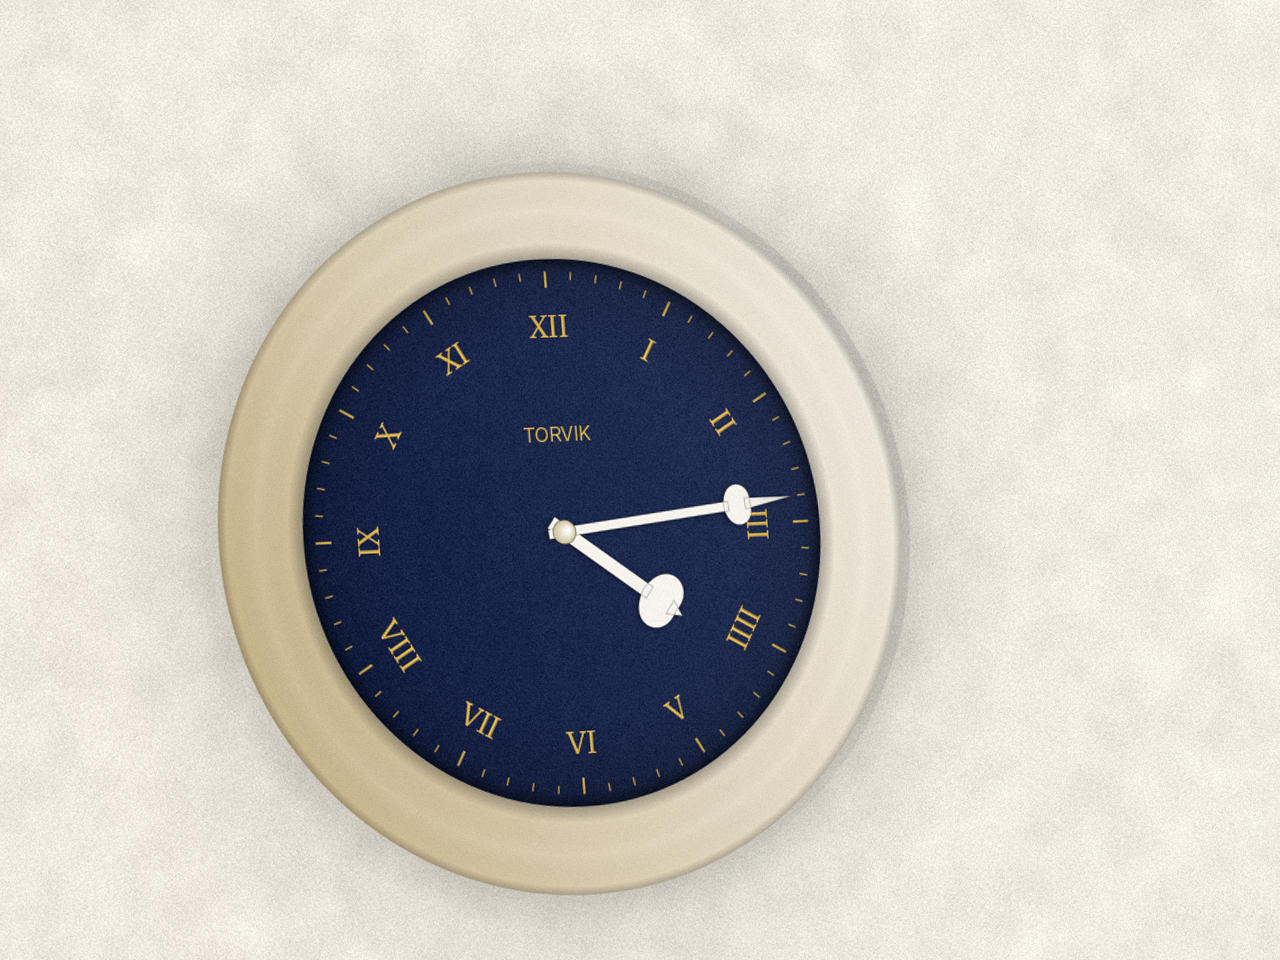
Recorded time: **4:14**
